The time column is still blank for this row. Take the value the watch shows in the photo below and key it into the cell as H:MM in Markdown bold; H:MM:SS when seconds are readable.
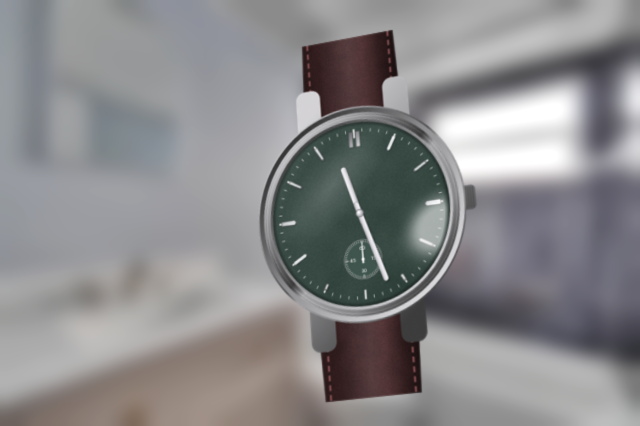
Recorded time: **11:27**
